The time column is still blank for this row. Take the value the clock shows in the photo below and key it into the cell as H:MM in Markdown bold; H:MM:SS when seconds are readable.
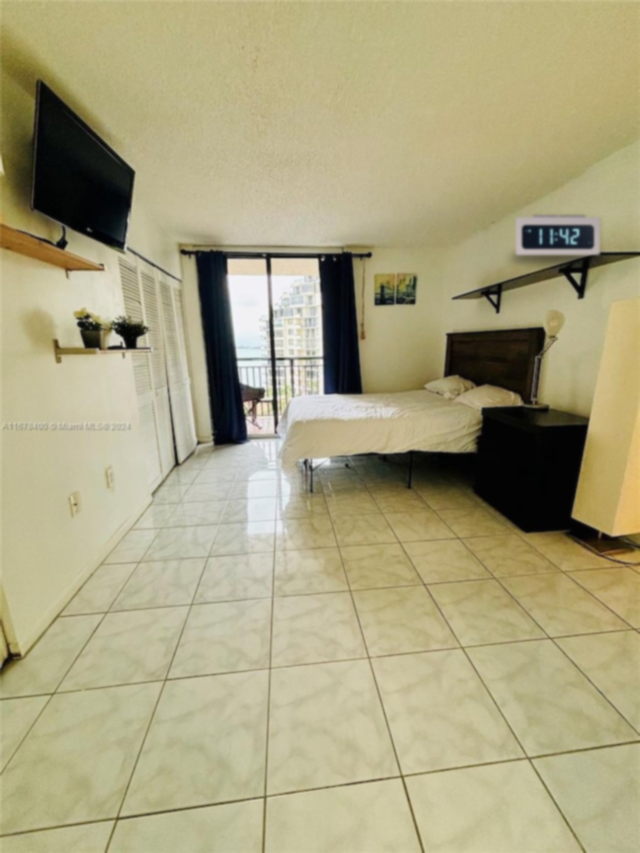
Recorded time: **11:42**
